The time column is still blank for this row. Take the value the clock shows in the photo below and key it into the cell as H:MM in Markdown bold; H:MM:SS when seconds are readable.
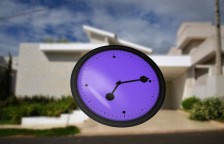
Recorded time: **7:14**
